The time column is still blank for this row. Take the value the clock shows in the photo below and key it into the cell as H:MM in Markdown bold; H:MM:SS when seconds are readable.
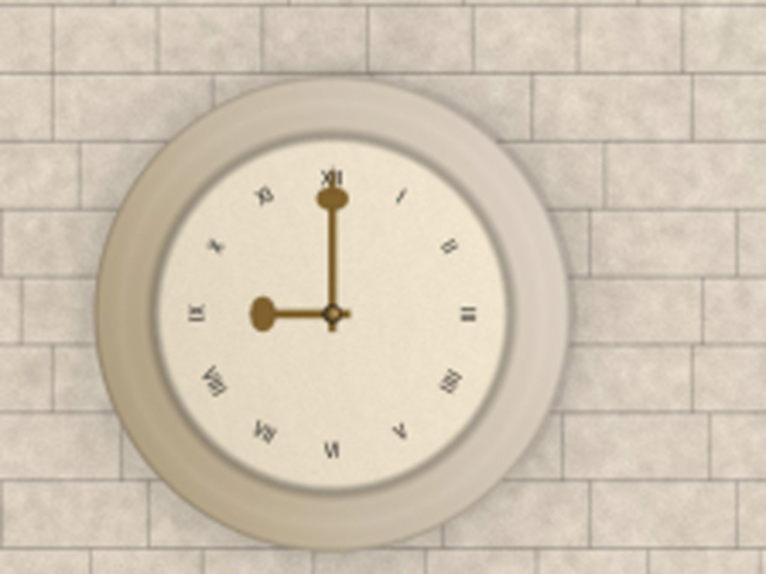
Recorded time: **9:00**
